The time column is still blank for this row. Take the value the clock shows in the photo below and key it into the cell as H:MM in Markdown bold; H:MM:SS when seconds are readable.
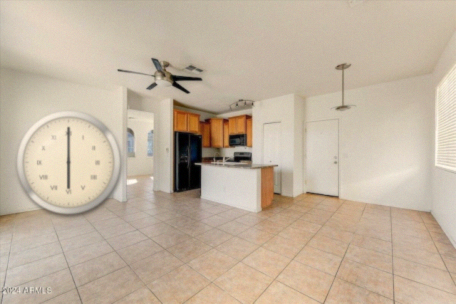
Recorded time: **6:00**
